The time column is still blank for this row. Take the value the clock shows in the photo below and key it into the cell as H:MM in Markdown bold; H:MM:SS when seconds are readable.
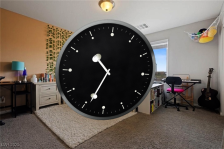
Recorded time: **10:34**
